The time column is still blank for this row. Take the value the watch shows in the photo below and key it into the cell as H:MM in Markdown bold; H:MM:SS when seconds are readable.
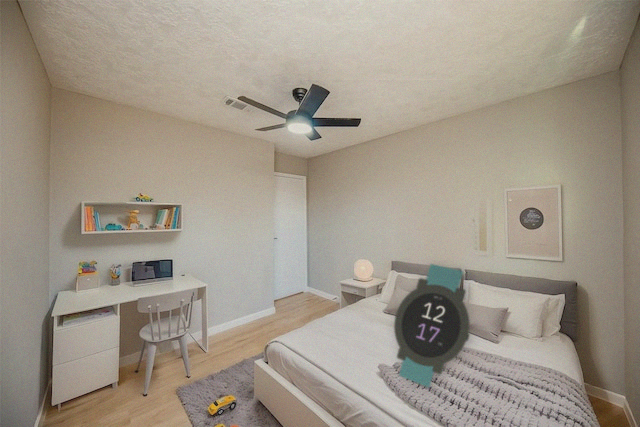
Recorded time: **12:17**
